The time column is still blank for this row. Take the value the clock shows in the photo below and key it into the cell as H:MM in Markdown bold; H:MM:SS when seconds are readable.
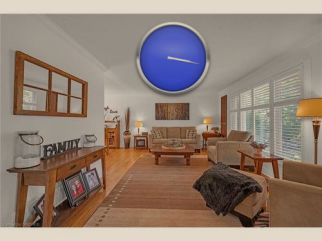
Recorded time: **3:17**
